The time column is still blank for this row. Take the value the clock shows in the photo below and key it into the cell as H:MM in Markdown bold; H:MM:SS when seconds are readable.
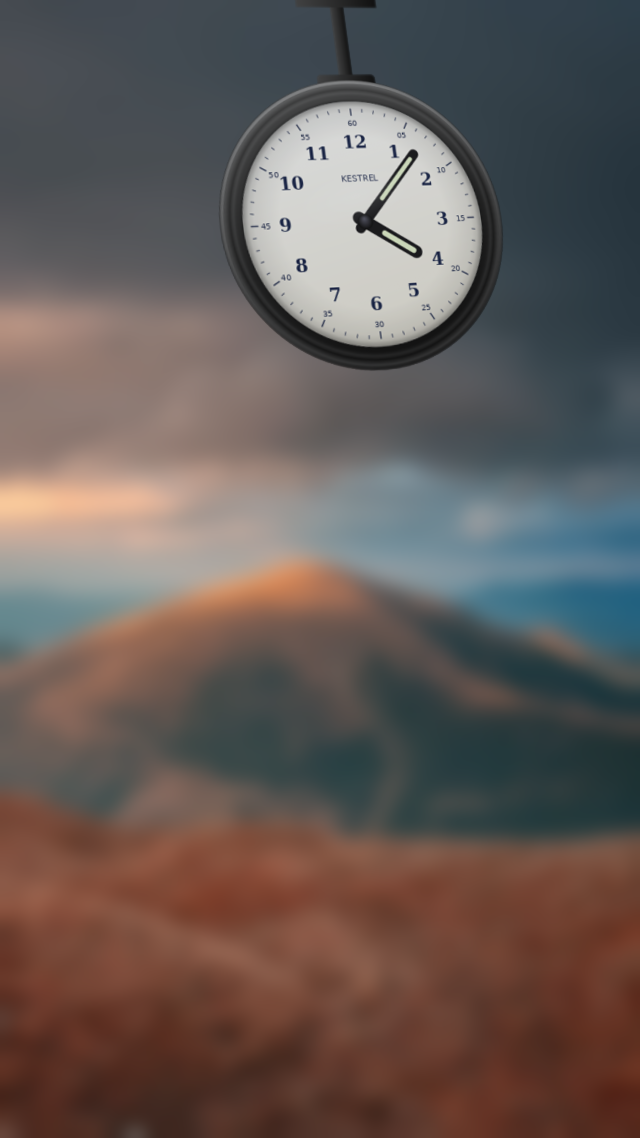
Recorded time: **4:07**
